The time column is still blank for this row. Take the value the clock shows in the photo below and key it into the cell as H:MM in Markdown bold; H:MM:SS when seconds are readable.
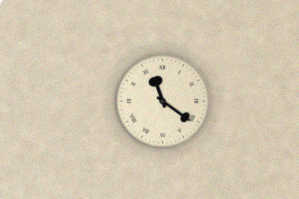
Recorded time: **11:21**
